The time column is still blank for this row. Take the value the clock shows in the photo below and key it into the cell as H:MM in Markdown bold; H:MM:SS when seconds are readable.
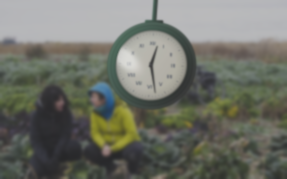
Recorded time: **12:28**
